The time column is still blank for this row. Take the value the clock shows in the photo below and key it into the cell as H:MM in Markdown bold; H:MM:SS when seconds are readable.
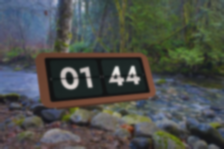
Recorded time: **1:44**
